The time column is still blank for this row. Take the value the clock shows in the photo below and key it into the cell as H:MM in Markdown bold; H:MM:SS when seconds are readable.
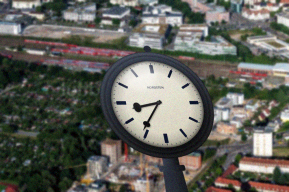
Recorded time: **8:36**
